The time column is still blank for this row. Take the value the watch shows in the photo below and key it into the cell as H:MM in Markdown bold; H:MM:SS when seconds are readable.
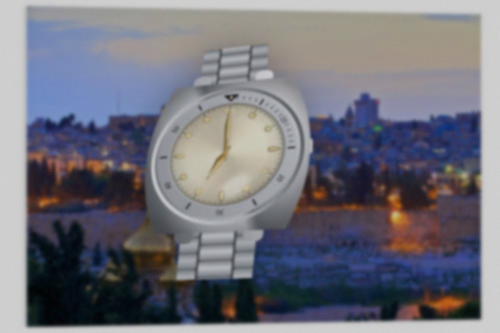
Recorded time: **7:00**
